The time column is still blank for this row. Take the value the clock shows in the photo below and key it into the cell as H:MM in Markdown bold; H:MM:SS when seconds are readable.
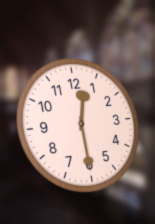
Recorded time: **12:30**
